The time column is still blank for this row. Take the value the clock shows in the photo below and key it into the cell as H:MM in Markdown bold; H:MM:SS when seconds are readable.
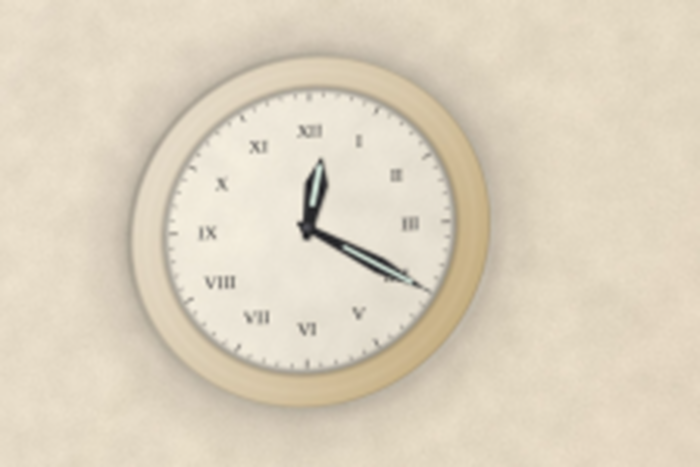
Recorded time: **12:20**
